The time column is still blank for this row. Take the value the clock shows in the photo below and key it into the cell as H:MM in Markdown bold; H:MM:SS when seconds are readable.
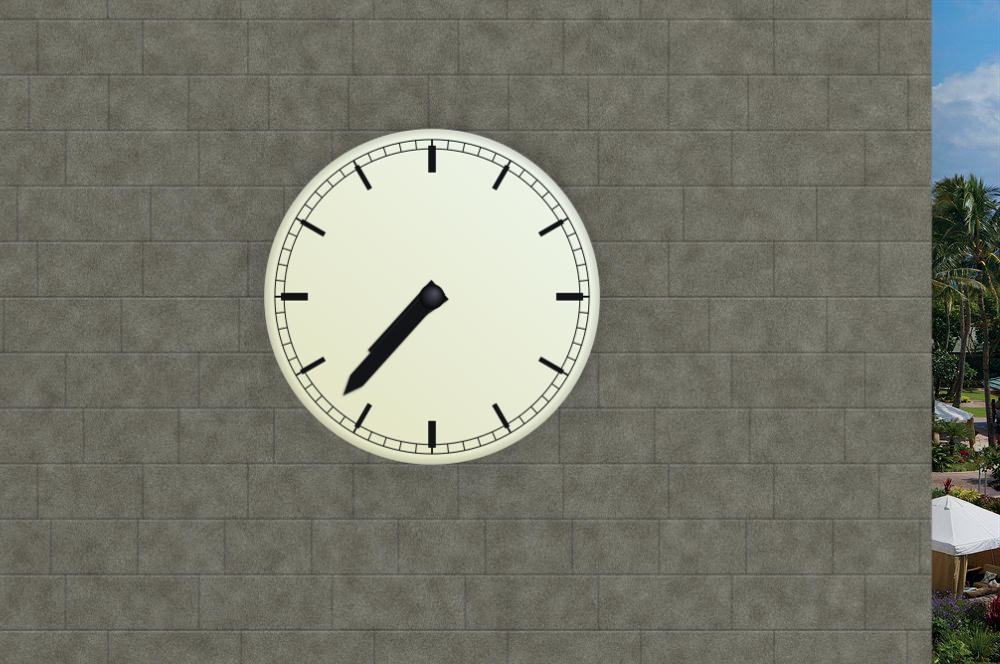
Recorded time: **7:37**
